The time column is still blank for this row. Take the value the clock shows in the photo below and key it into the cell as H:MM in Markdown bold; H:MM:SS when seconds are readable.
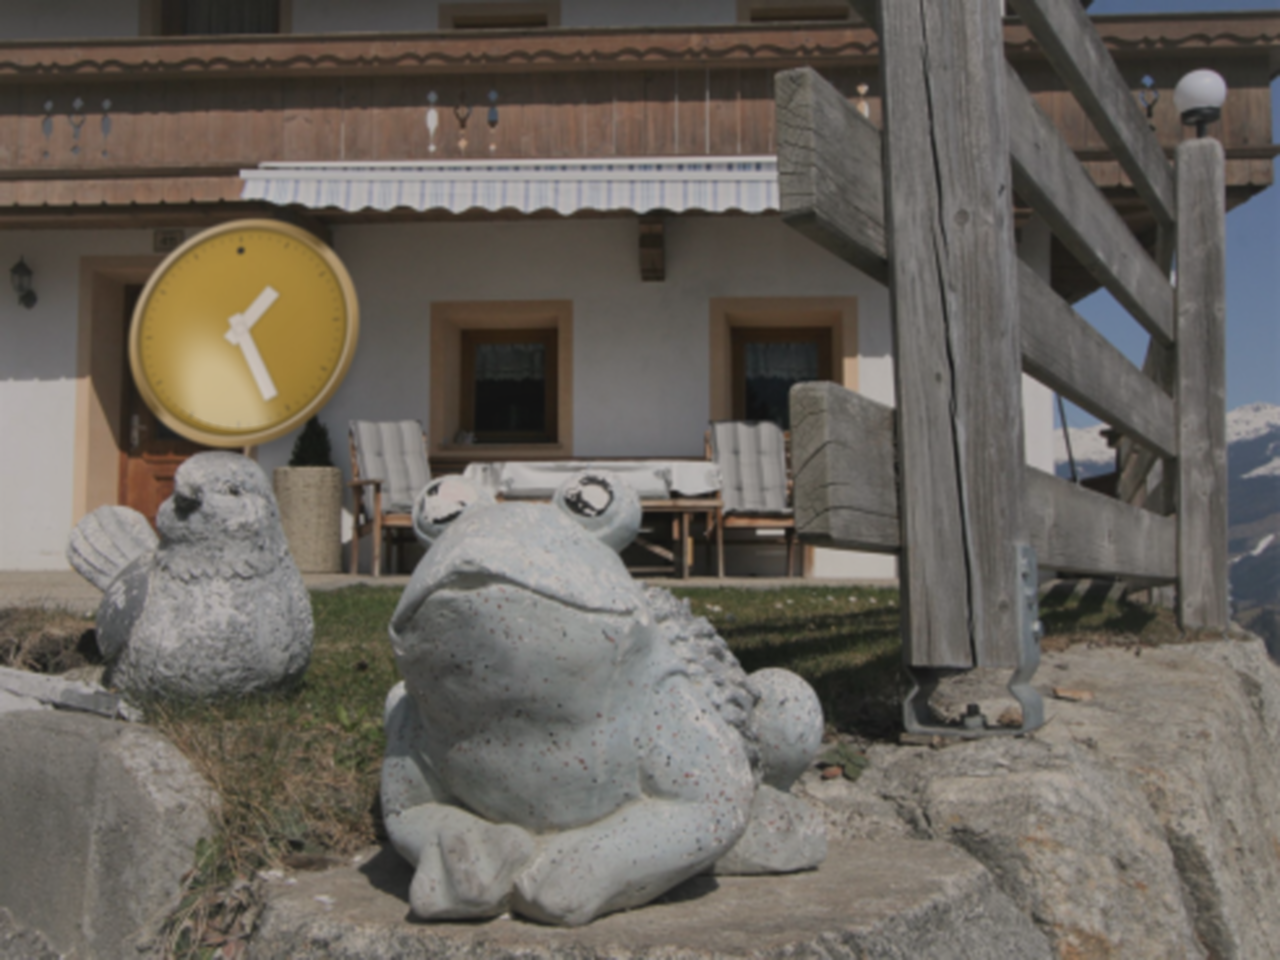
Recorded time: **1:26**
